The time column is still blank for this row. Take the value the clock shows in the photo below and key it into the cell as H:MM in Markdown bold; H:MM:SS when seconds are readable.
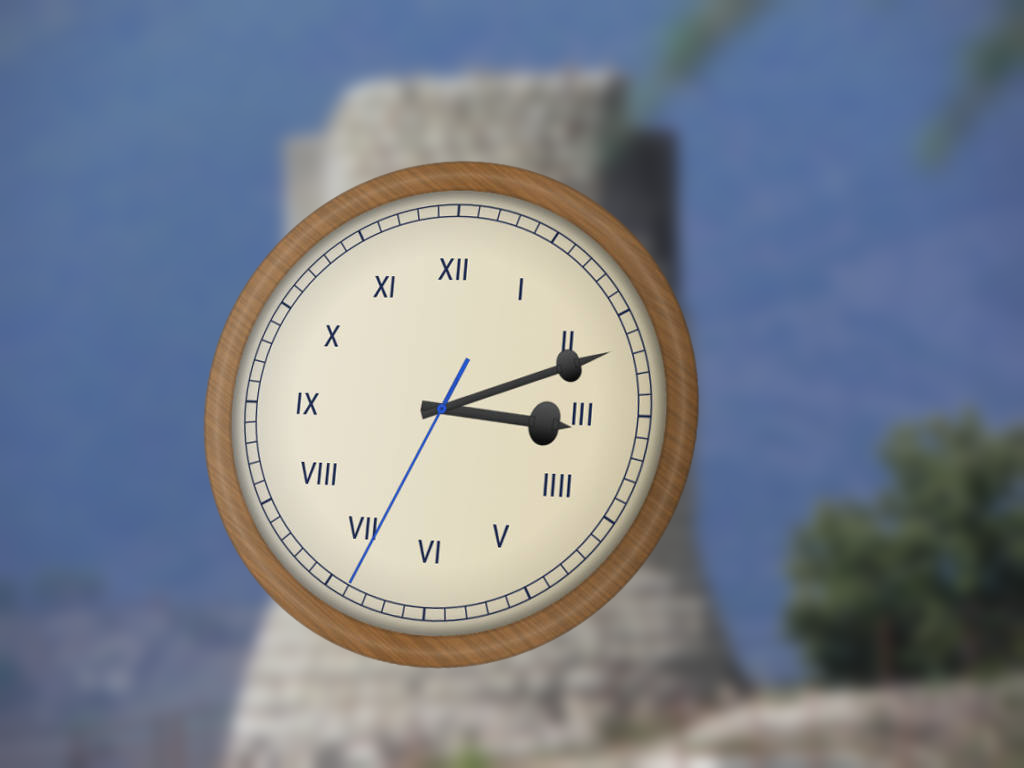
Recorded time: **3:11:34**
